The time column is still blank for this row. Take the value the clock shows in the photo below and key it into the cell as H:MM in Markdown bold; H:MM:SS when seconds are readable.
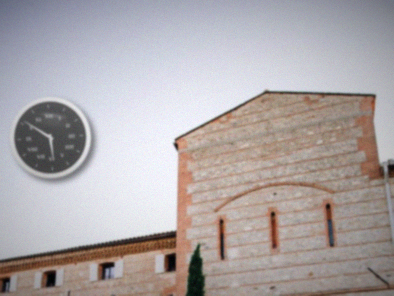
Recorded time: **5:51**
